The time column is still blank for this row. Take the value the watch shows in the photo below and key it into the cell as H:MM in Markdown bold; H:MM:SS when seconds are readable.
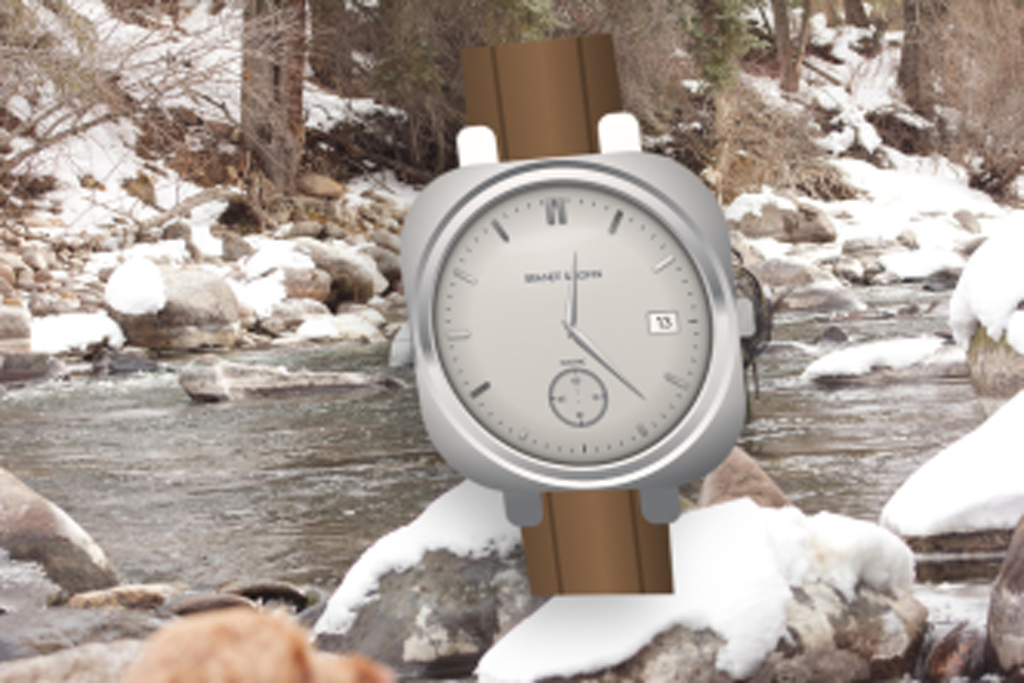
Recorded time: **12:23**
